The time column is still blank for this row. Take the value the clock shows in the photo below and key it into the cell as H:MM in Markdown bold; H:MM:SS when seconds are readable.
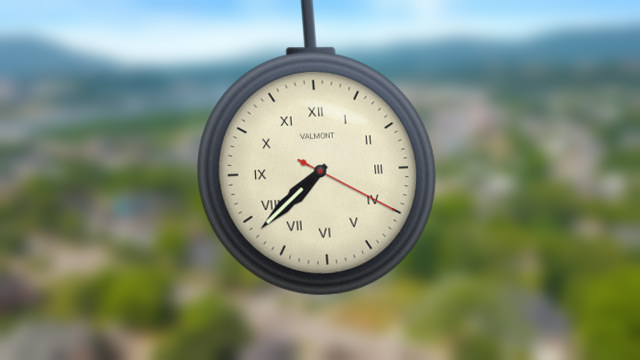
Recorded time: **7:38:20**
